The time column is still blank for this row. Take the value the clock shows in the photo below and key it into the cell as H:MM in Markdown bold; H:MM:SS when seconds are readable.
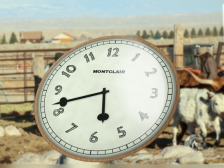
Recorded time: **5:42**
